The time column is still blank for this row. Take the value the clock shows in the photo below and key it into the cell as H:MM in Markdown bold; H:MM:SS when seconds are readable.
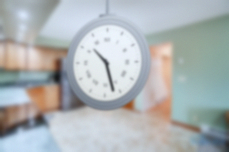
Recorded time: **10:27**
